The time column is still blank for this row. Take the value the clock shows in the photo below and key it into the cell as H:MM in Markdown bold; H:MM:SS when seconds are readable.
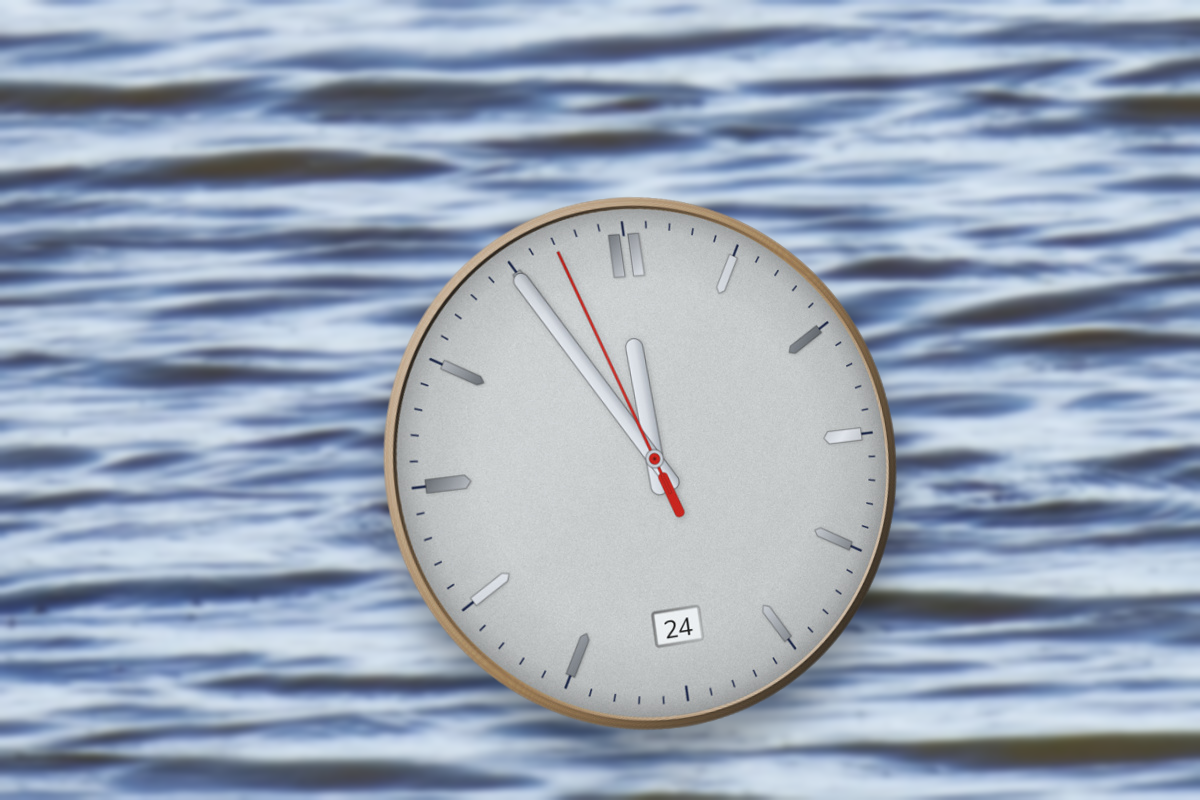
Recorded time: **11:54:57**
